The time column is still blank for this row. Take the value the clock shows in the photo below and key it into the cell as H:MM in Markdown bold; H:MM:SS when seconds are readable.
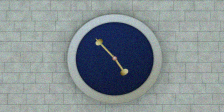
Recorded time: **4:53**
